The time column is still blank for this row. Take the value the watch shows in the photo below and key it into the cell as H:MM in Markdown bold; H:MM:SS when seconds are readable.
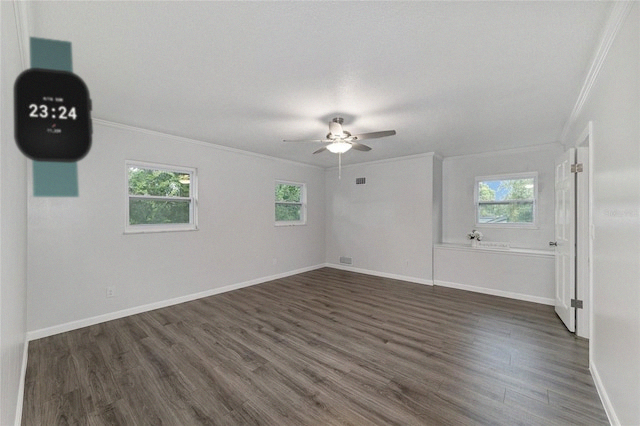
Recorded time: **23:24**
